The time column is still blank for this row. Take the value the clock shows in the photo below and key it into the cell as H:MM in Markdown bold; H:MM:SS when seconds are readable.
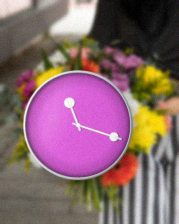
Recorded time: **11:18**
